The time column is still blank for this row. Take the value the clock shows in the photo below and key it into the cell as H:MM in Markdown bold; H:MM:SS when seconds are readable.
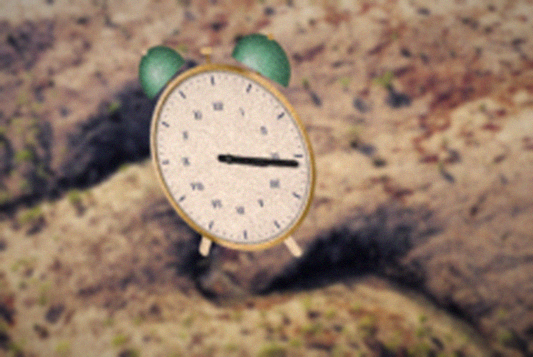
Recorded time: **3:16**
